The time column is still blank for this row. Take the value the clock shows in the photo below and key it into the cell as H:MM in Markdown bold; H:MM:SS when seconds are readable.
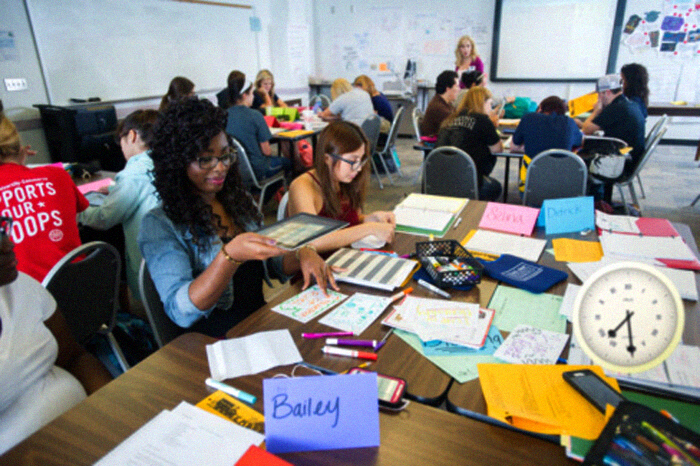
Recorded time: **7:29**
